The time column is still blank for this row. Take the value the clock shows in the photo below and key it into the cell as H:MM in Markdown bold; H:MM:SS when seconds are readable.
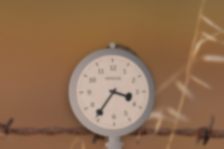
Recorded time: **3:36**
